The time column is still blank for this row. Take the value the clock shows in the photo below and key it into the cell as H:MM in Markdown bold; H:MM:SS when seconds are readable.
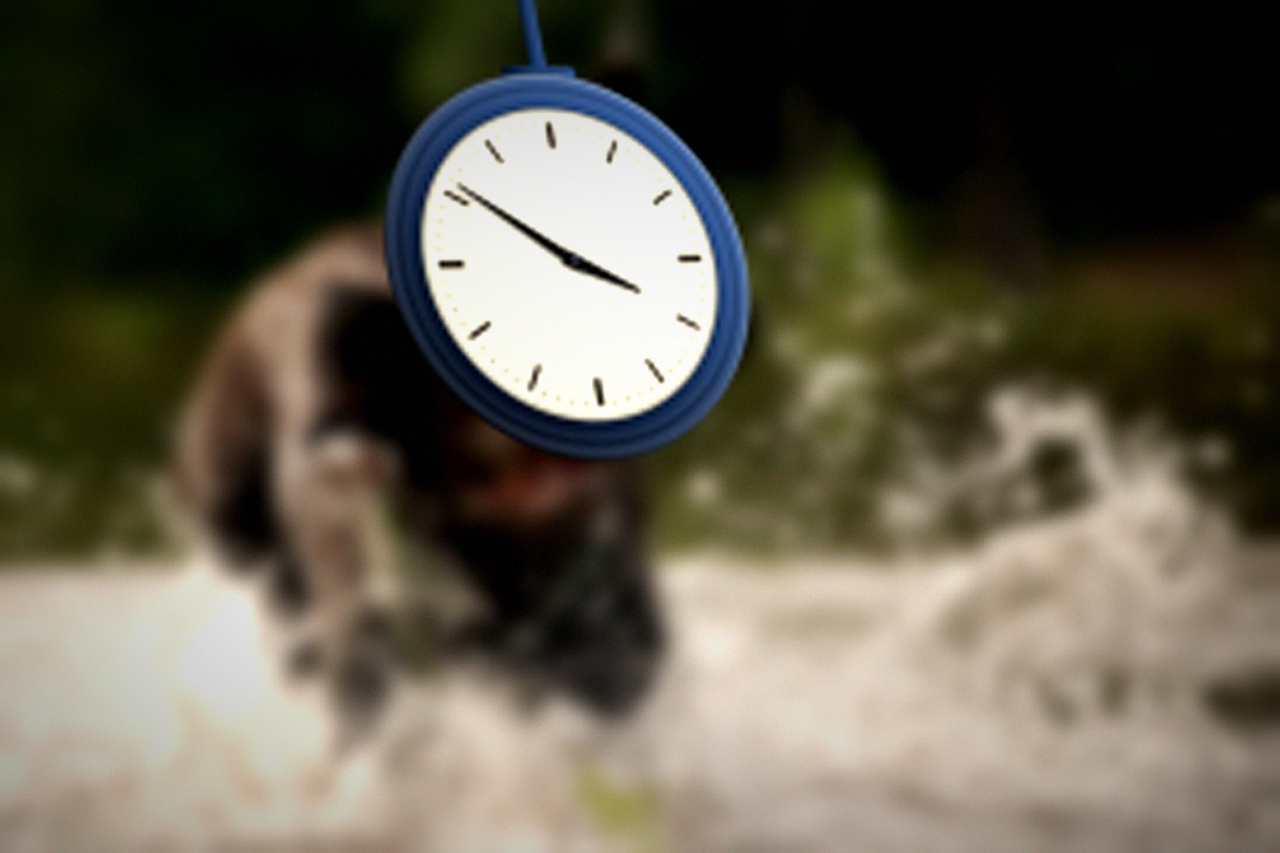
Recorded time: **3:51**
